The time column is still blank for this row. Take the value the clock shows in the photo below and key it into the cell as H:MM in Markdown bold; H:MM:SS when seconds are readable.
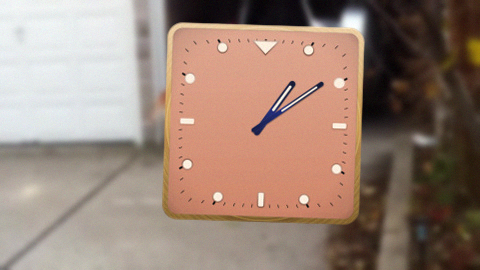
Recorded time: **1:09**
